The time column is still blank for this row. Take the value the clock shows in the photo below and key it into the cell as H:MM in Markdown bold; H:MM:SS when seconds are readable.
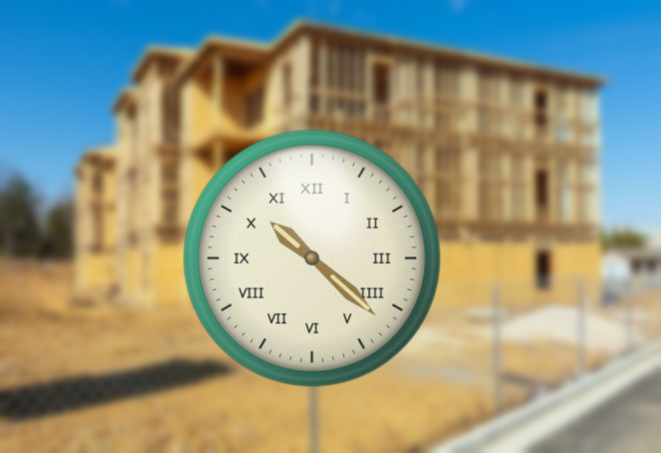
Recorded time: **10:22**
